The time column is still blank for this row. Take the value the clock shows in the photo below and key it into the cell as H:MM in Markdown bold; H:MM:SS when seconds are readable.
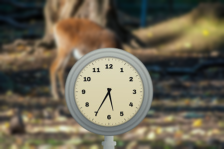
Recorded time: **5:35**
